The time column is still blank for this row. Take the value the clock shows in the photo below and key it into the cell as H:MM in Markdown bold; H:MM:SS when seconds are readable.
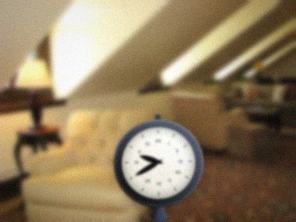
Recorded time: **9:40**
